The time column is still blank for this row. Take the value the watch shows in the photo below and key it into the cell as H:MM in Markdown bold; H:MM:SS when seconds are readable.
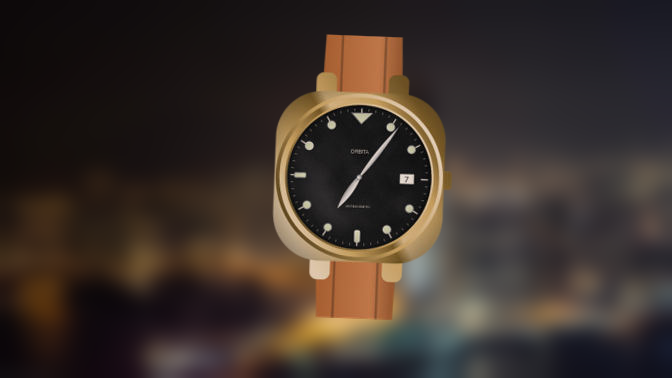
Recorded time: **7:06**
